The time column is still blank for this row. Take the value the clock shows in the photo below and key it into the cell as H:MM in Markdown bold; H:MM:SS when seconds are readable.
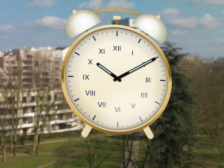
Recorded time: **10:10**
